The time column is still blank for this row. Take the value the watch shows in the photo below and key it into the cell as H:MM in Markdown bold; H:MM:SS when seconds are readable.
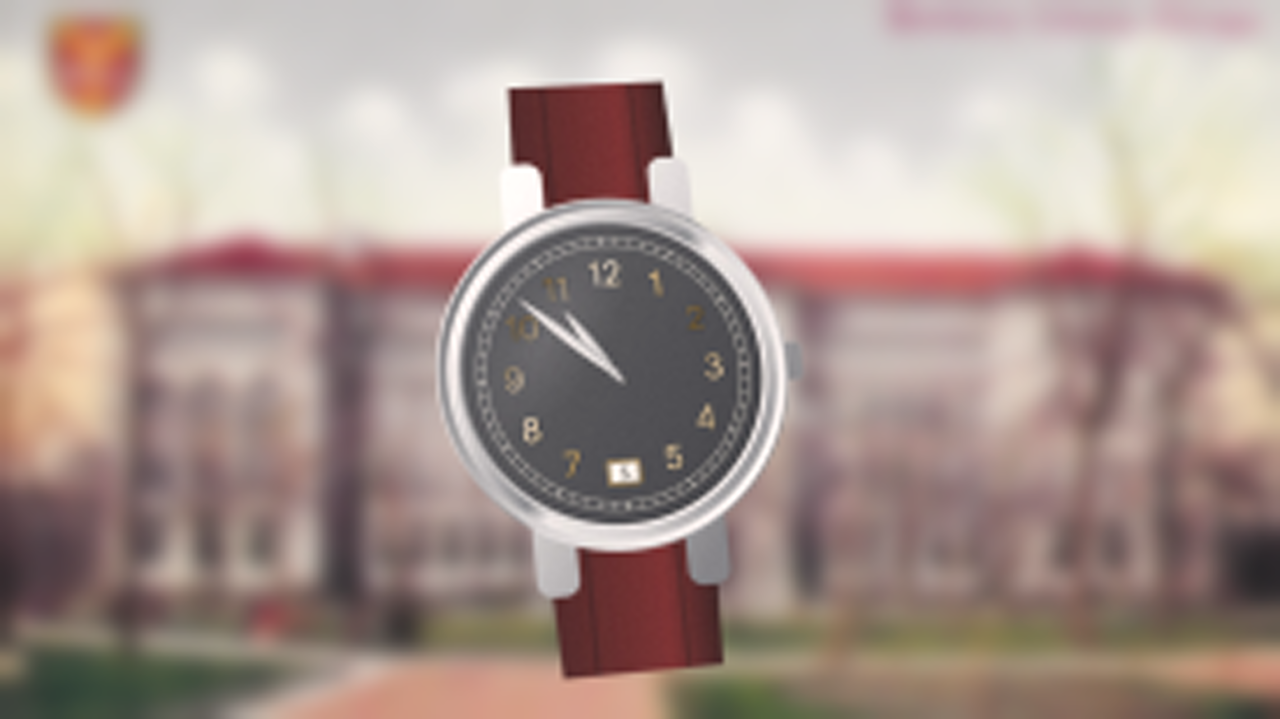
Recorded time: **10:52**
